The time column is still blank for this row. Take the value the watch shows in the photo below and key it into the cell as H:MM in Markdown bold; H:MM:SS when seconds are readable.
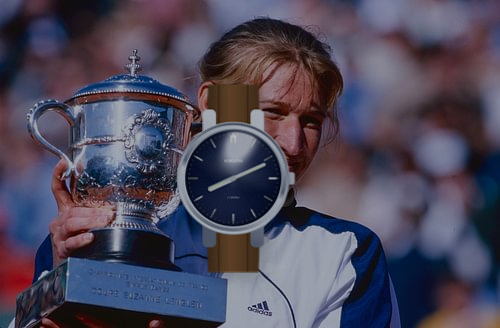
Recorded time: **8:11**
